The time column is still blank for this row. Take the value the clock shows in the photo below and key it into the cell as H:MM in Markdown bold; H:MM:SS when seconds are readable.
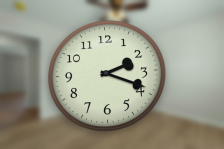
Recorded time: **2:19**
